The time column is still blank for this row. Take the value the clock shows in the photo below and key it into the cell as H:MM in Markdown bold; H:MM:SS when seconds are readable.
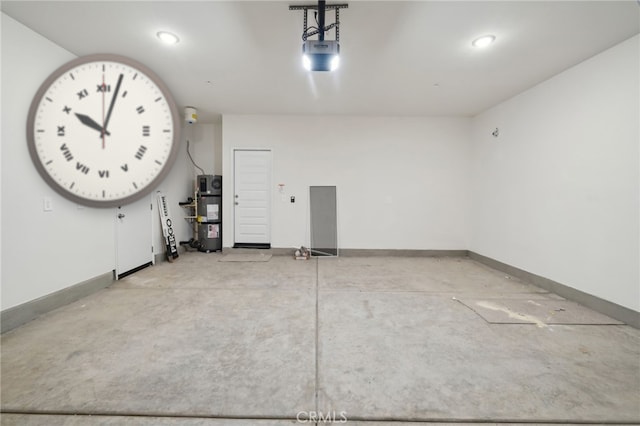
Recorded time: **10:03:00**
